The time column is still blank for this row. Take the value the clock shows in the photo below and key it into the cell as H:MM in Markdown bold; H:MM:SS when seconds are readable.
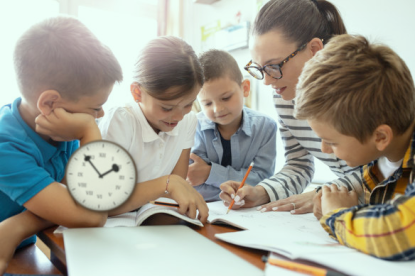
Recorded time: **1:53**
